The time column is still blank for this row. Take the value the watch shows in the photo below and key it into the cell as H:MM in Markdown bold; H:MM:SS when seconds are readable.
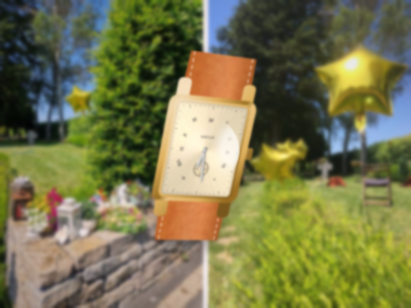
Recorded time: **6:29**
